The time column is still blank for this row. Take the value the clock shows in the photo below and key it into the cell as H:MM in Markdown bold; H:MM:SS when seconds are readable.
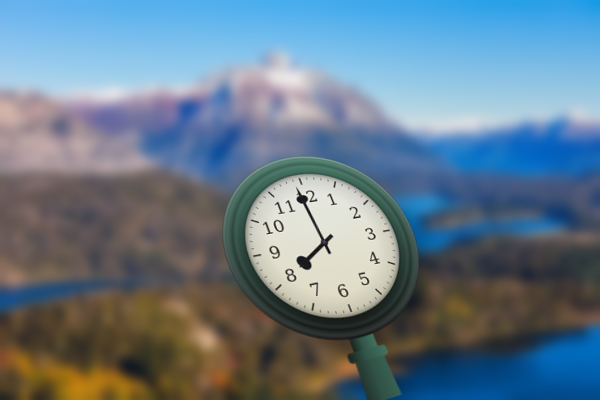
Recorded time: **7:59**
